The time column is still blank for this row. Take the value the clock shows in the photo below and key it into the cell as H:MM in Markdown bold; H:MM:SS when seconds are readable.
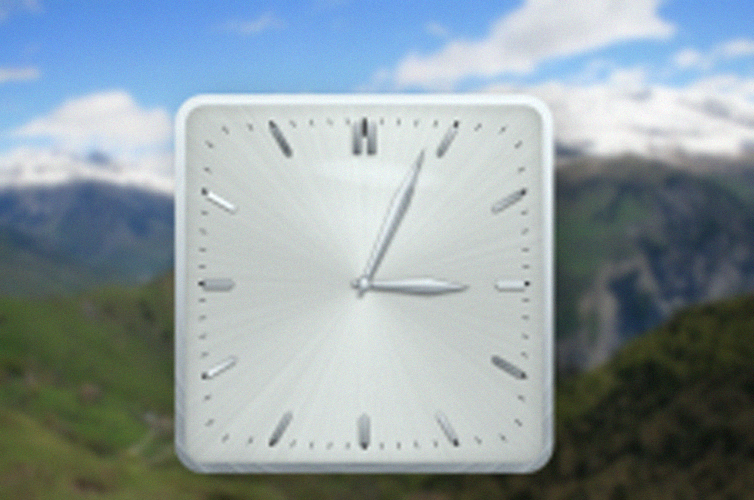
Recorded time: **3:04**
